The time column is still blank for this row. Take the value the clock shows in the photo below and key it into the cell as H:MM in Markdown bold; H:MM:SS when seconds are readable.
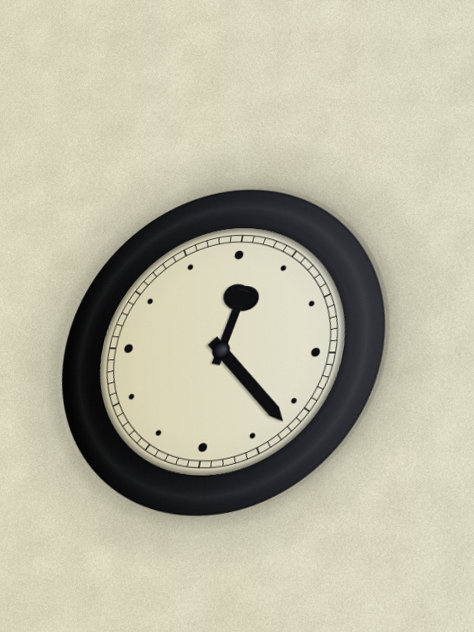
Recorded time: **12:22**
